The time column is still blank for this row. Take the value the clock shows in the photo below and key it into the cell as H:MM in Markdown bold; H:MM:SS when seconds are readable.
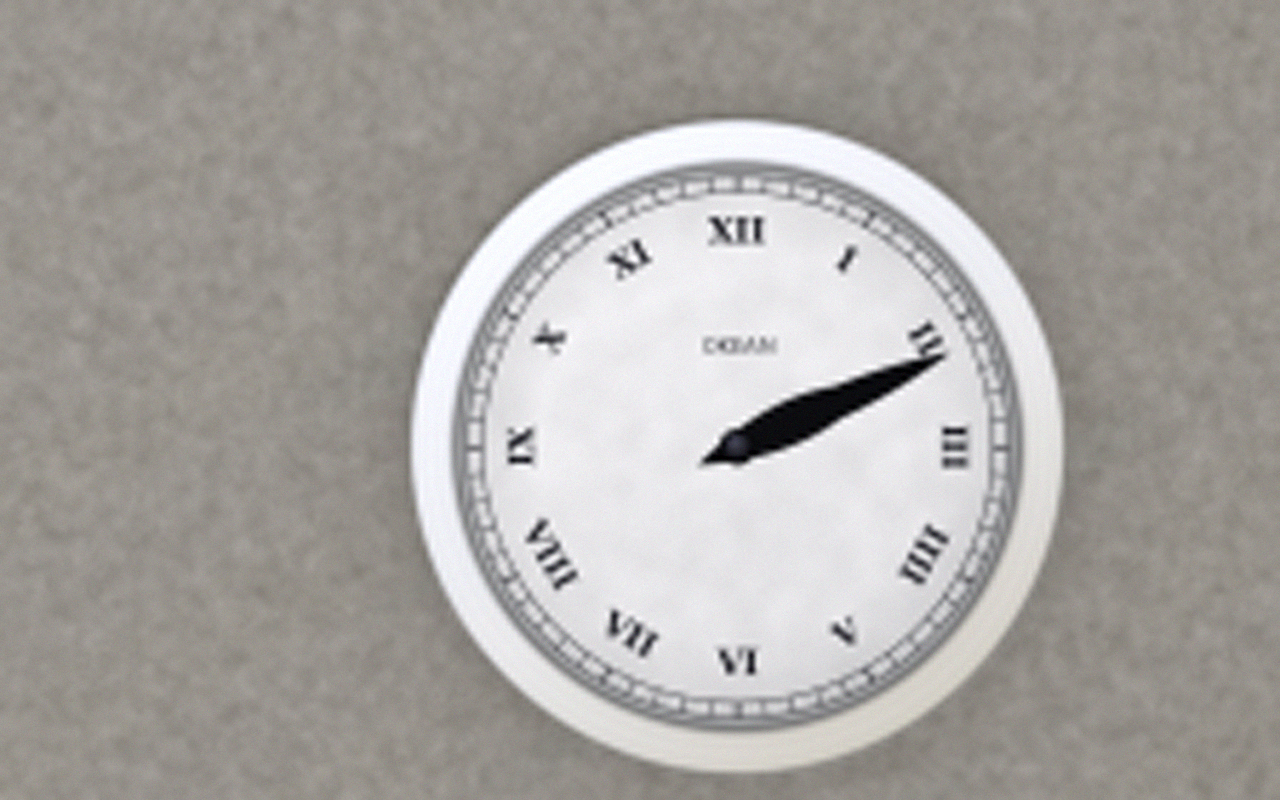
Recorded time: **2:11**
